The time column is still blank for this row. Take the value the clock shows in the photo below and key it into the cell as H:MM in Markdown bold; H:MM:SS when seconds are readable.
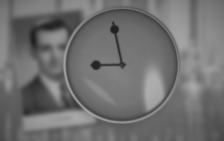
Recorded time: **8:58**
